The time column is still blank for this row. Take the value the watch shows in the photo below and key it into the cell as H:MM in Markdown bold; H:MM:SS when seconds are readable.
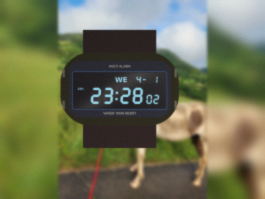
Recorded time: **23:28:02**
